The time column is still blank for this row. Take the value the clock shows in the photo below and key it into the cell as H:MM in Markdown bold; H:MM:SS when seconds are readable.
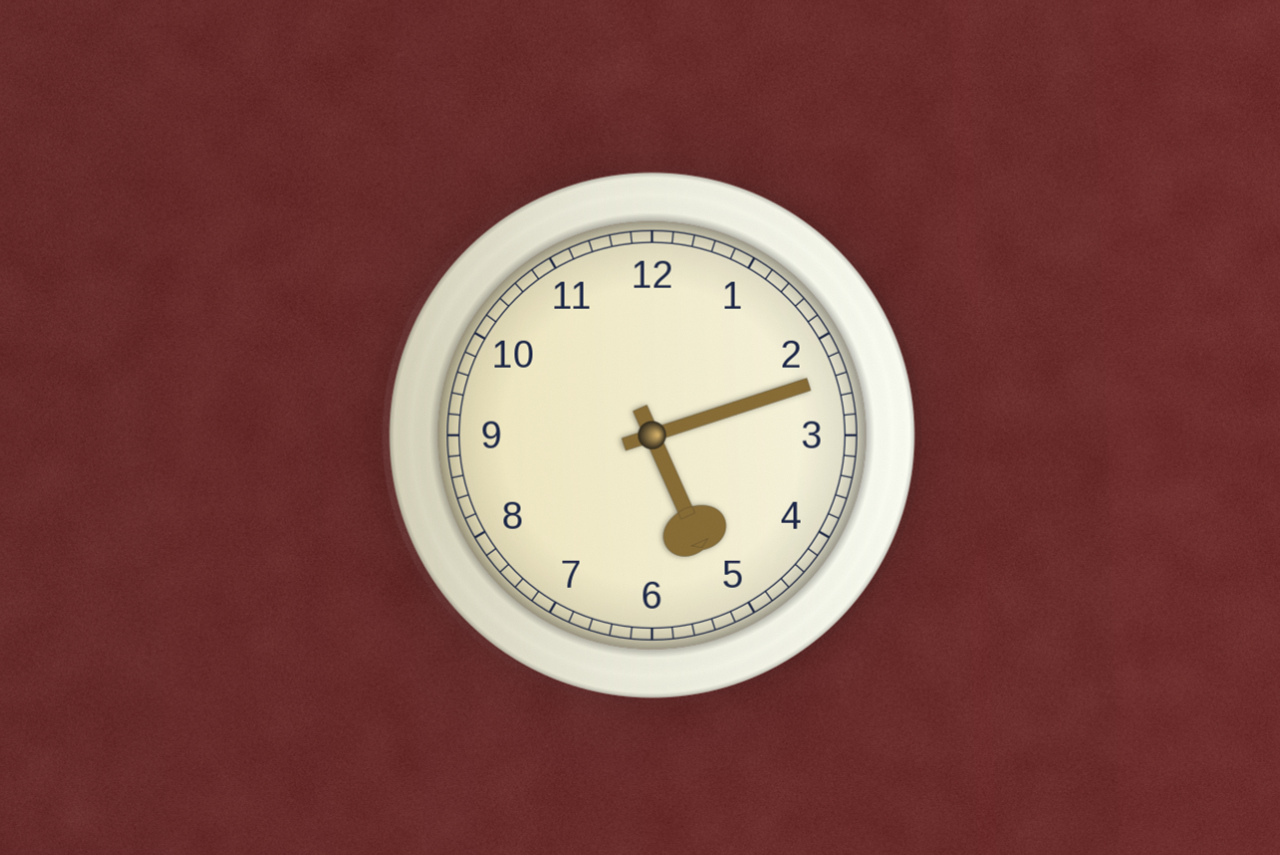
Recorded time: **5:12**
